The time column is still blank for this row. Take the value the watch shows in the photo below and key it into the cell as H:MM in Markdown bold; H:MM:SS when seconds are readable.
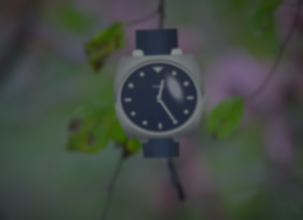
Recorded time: **12:25**
